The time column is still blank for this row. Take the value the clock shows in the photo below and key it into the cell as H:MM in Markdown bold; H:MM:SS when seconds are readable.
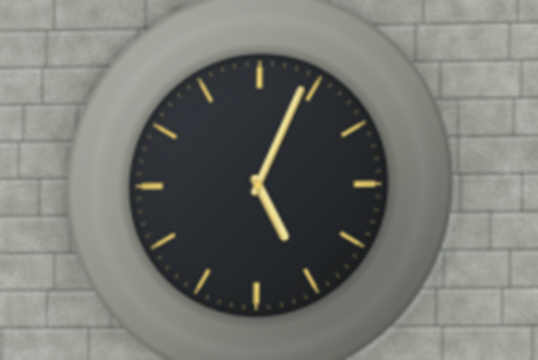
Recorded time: **5:04**
